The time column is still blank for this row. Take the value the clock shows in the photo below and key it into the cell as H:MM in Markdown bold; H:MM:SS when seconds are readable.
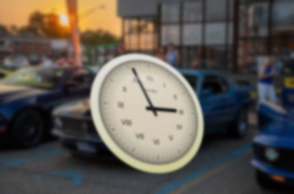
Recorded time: **2:56**
